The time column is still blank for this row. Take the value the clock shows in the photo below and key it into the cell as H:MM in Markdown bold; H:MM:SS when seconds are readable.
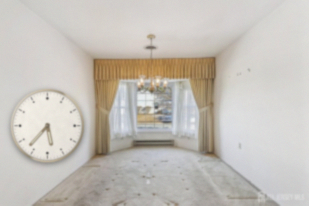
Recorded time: **5:37**
